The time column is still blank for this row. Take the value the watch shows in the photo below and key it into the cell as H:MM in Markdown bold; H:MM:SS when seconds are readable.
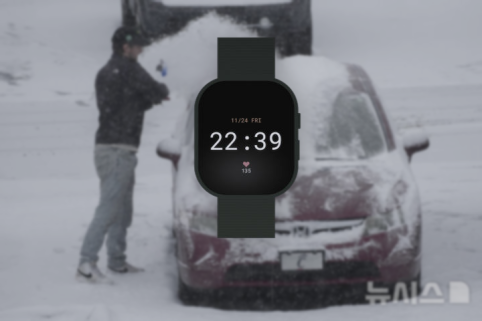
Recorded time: **22:39**
